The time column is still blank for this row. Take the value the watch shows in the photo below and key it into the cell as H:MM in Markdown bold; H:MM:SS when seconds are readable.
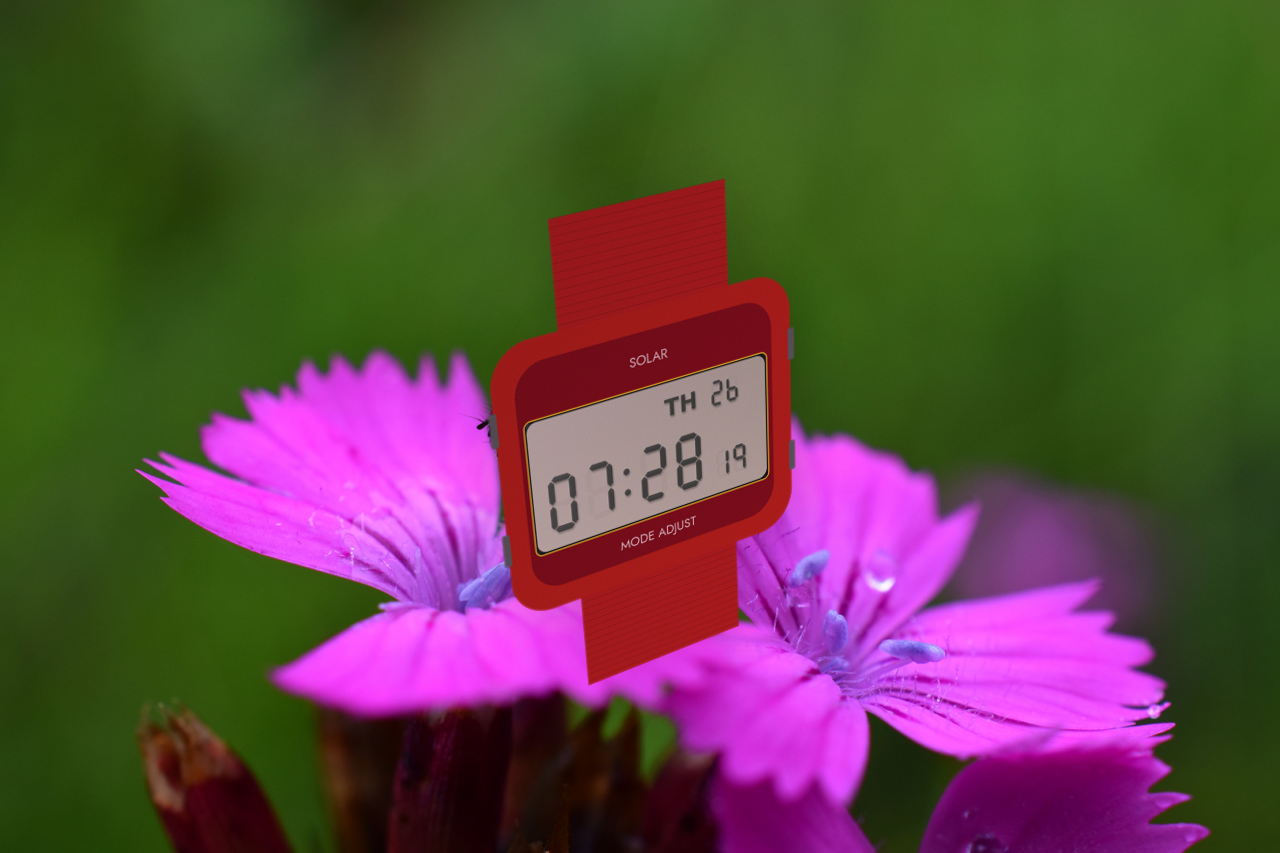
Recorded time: **7:28:19**
